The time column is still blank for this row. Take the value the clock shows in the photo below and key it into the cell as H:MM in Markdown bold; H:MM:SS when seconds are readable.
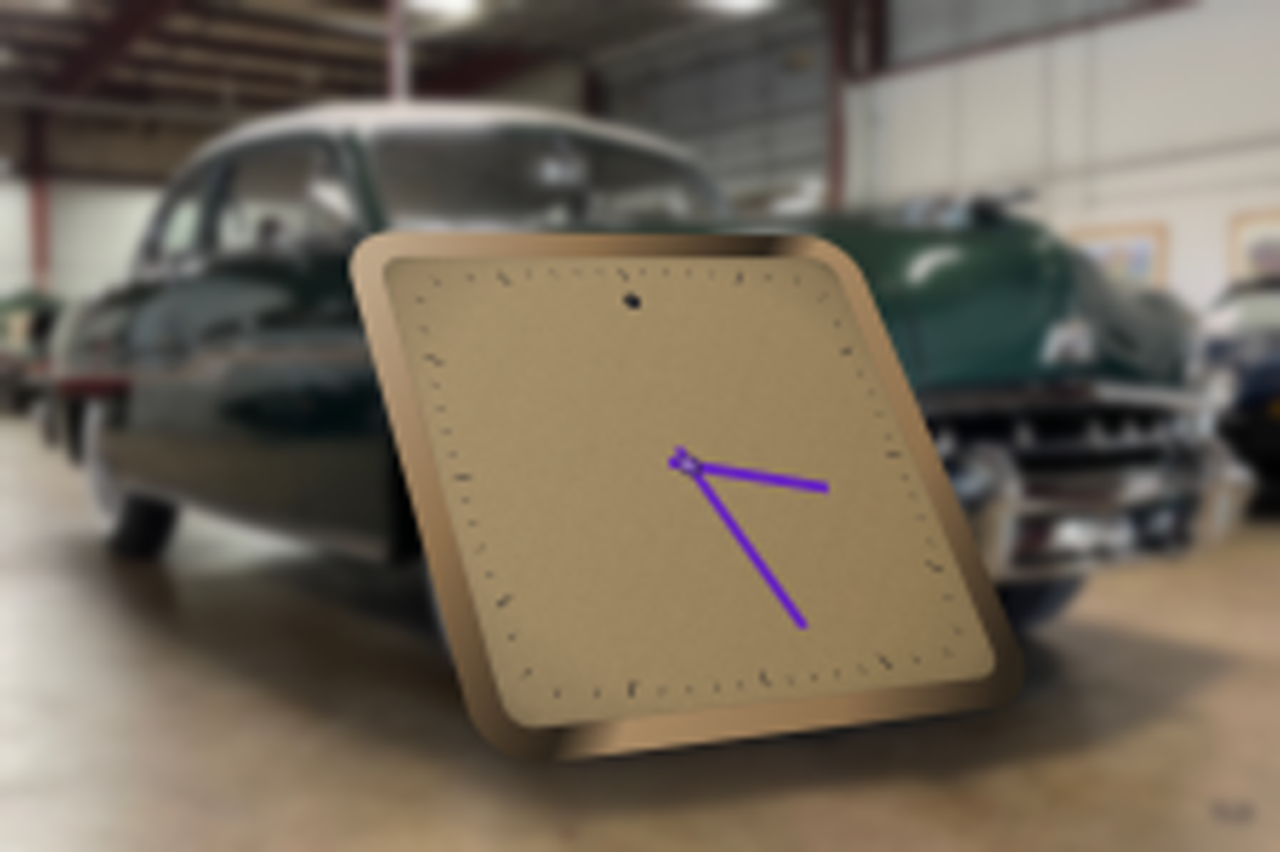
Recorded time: **3:27**
